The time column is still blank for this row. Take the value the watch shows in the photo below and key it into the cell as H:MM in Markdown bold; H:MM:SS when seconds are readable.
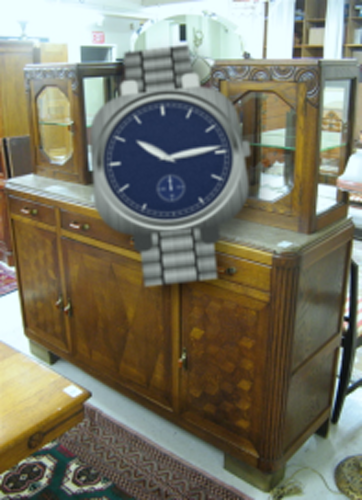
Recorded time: **10:14**
